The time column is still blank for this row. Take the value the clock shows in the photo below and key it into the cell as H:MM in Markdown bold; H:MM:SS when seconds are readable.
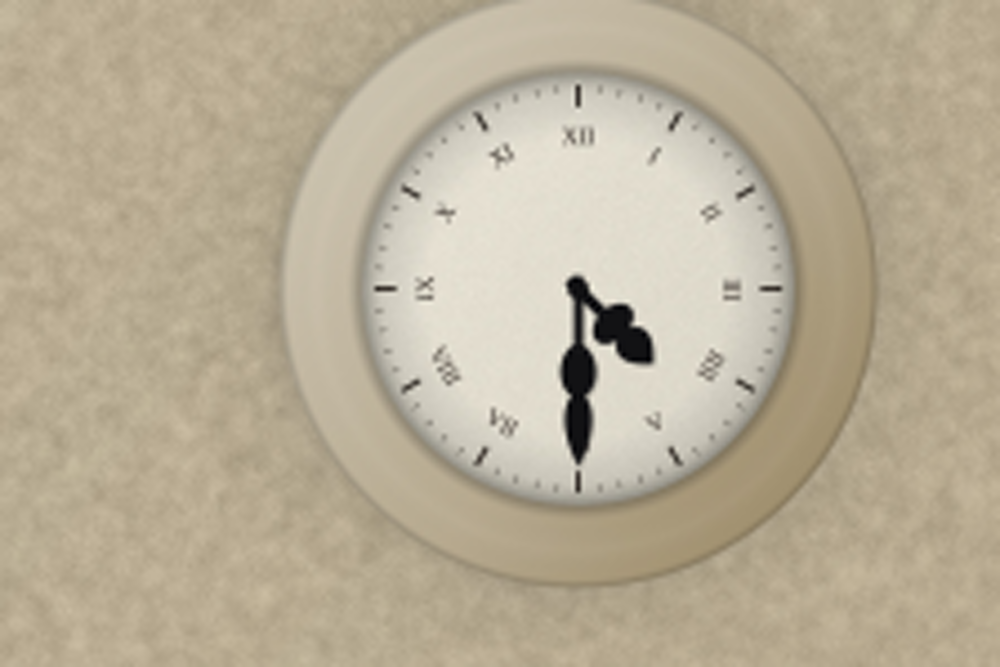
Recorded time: **4:30**
